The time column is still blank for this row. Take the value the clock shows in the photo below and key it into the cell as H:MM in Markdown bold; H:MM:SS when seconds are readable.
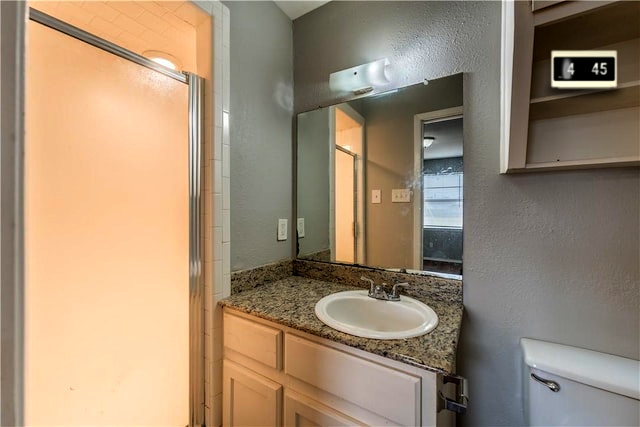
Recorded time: **4:45**
